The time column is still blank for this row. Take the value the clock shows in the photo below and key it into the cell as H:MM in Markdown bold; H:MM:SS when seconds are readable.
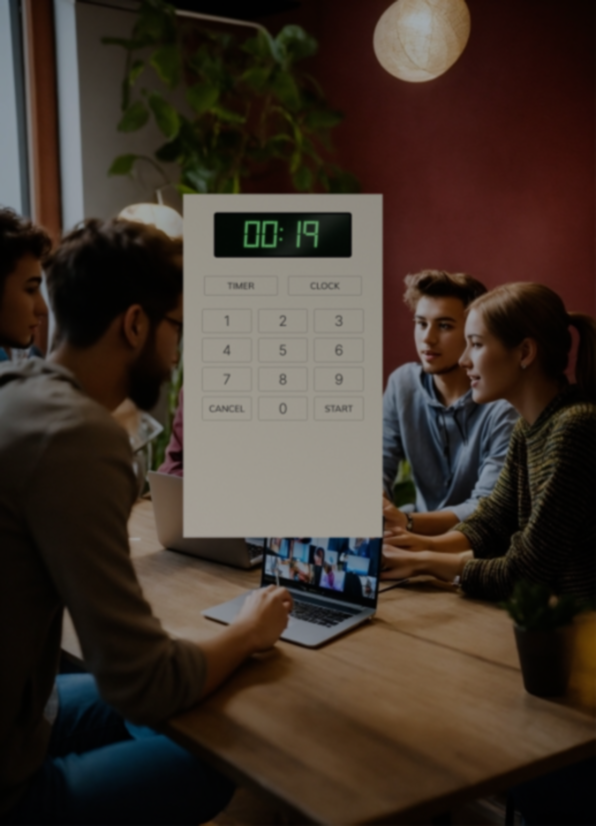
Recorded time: **0:19**
